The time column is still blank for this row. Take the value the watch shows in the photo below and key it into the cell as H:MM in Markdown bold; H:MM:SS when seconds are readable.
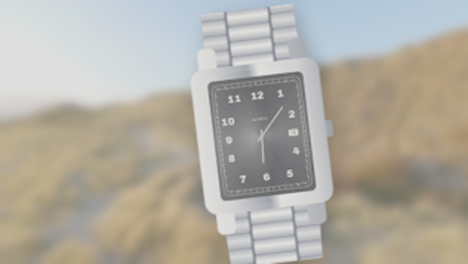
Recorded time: **6:07**
